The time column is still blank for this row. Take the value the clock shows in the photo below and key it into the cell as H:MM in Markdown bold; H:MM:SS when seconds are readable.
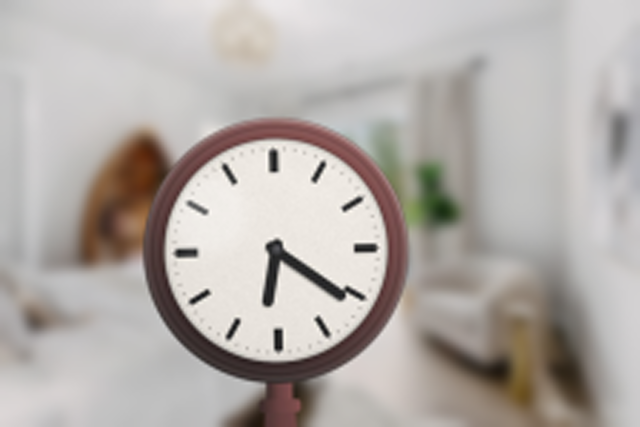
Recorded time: **6:21**
